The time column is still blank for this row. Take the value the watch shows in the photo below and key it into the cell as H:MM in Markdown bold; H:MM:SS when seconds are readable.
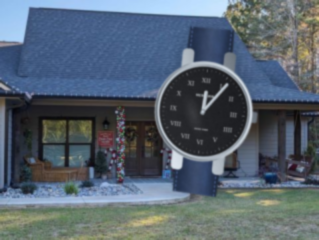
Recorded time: **12:06**
